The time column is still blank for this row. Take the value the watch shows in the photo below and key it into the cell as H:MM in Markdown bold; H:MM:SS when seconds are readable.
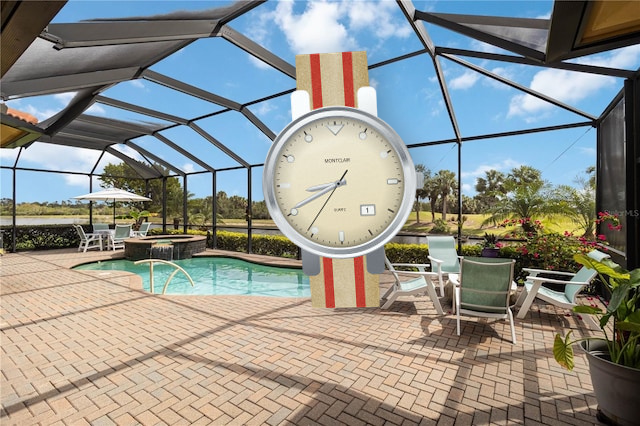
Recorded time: **8:40:36**
